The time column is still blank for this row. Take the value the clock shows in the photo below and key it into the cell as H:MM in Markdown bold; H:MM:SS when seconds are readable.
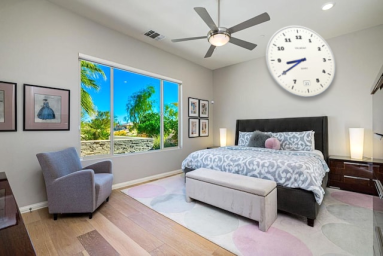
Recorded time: **8:40**
